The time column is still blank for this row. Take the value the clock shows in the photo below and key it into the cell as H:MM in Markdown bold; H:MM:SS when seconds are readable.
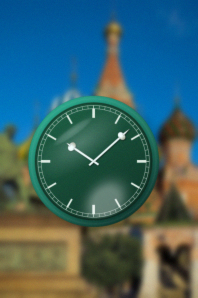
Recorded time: **10:08**
